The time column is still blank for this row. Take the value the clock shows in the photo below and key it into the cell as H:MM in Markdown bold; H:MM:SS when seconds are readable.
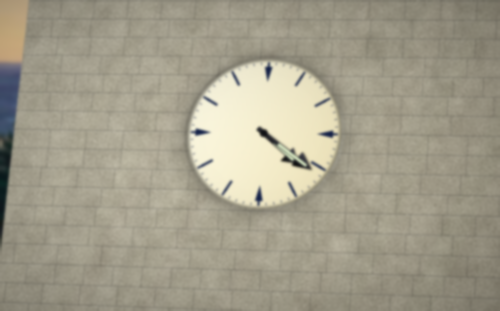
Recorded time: **4:21**
